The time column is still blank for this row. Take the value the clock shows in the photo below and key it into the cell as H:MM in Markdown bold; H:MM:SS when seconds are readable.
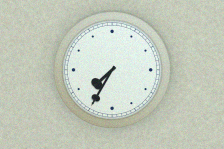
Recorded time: **7:35**
